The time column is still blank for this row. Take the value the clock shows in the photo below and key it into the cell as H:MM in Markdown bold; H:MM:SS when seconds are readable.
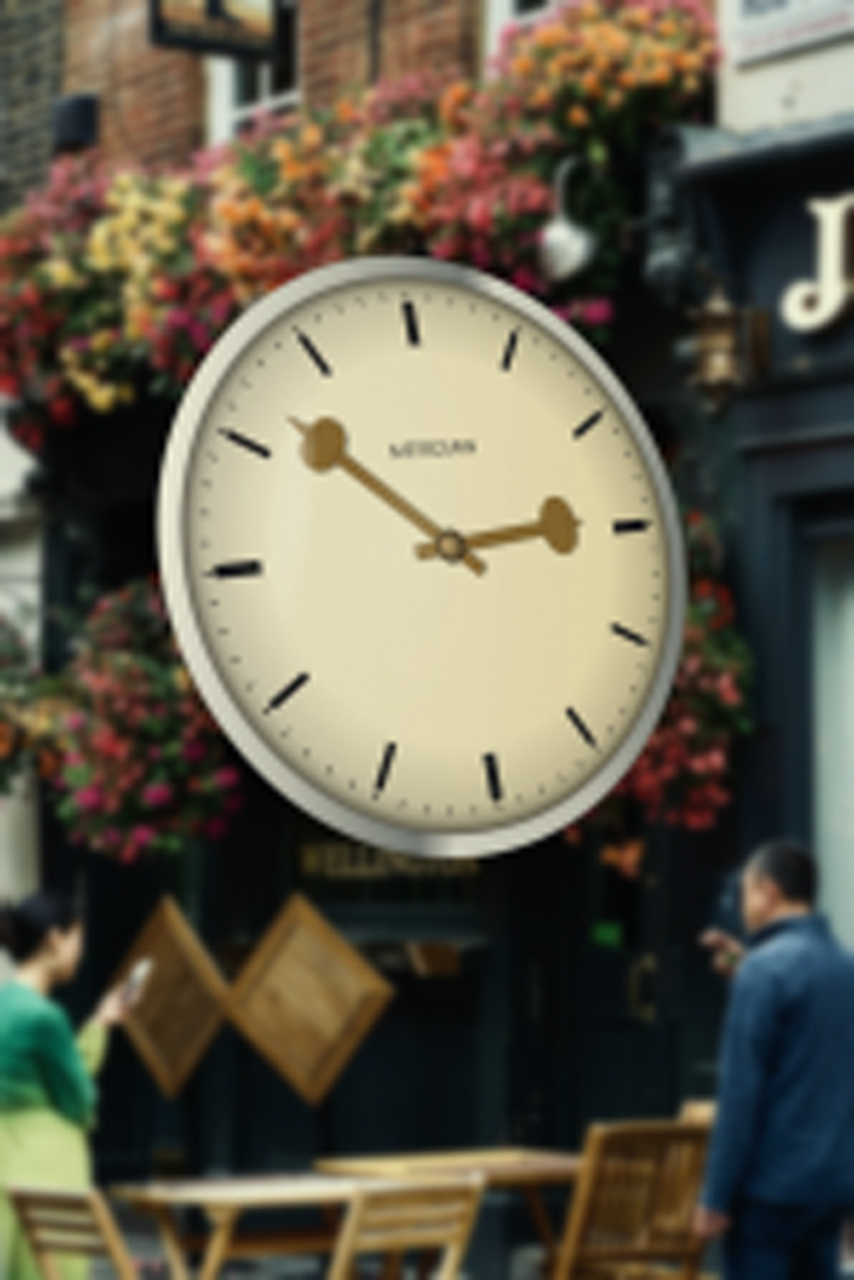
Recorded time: **2:52**
